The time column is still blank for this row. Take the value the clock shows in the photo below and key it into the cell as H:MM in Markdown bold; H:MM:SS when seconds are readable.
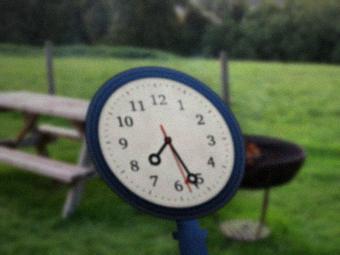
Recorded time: **7:26:28**
